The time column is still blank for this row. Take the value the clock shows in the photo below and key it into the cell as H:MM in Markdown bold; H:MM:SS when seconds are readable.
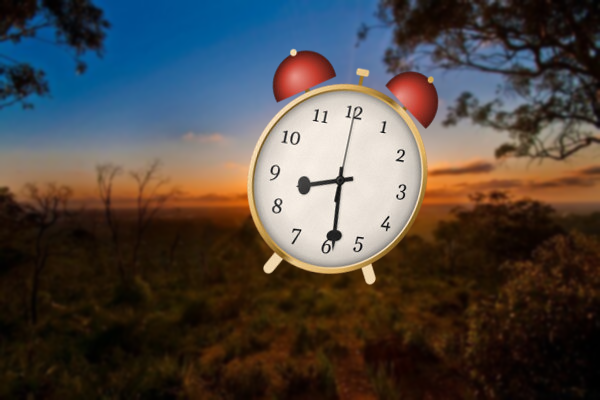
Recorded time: **8:29:00**
